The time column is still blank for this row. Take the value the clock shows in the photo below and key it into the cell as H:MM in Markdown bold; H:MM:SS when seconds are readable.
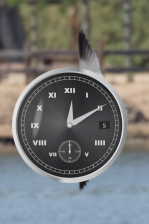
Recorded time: **12:10**
